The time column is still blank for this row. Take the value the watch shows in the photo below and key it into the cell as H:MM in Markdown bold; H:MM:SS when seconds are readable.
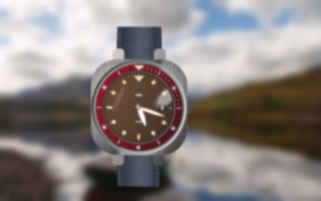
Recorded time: **5:18**
